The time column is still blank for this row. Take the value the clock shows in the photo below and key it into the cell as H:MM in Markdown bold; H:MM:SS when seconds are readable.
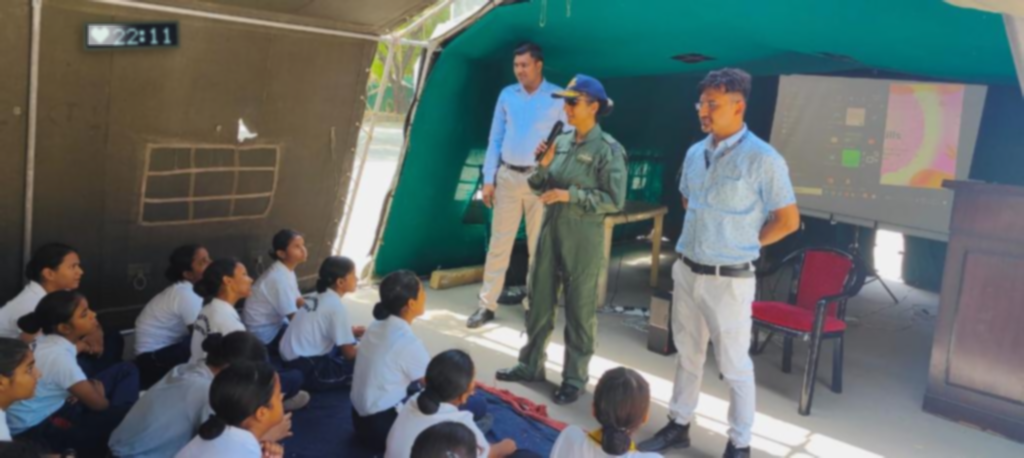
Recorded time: **22:11**
